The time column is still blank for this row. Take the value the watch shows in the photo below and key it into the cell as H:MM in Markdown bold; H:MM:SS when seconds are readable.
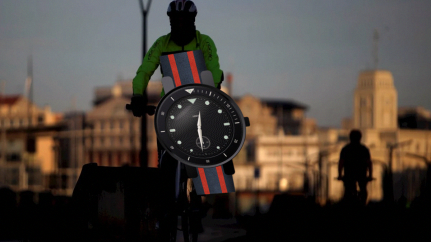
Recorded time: **12:31**
